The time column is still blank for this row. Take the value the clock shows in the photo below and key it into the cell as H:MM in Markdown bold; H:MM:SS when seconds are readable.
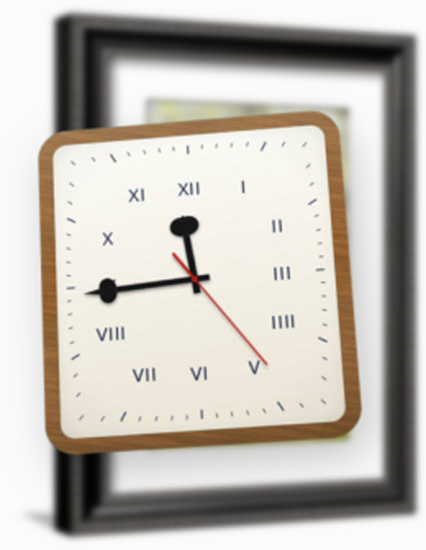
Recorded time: **11:44:24**
